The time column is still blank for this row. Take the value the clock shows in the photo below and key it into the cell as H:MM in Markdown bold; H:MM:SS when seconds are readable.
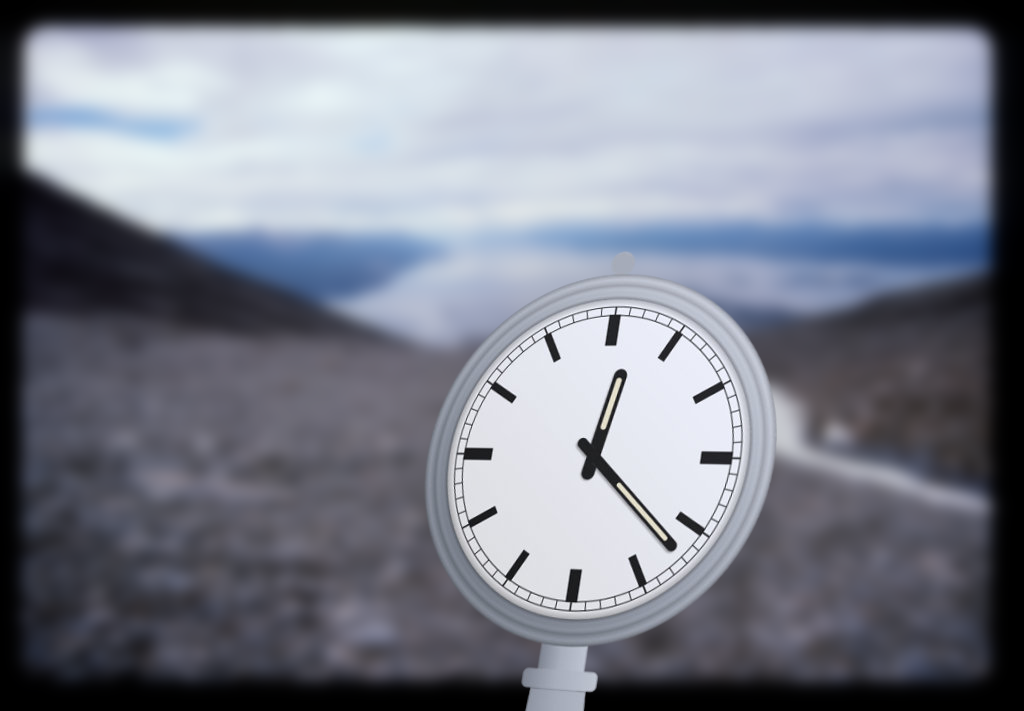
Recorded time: **12:22**
